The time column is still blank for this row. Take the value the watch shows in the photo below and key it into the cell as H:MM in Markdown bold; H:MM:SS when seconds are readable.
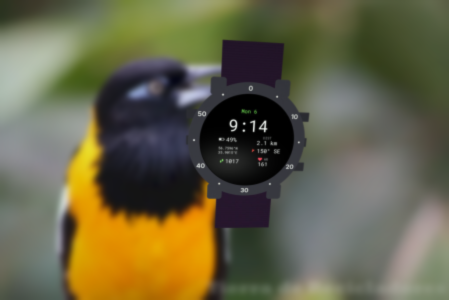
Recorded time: **9:14**
